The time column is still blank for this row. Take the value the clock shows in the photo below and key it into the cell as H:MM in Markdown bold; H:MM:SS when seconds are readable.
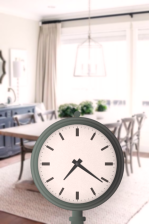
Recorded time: **7:21**
